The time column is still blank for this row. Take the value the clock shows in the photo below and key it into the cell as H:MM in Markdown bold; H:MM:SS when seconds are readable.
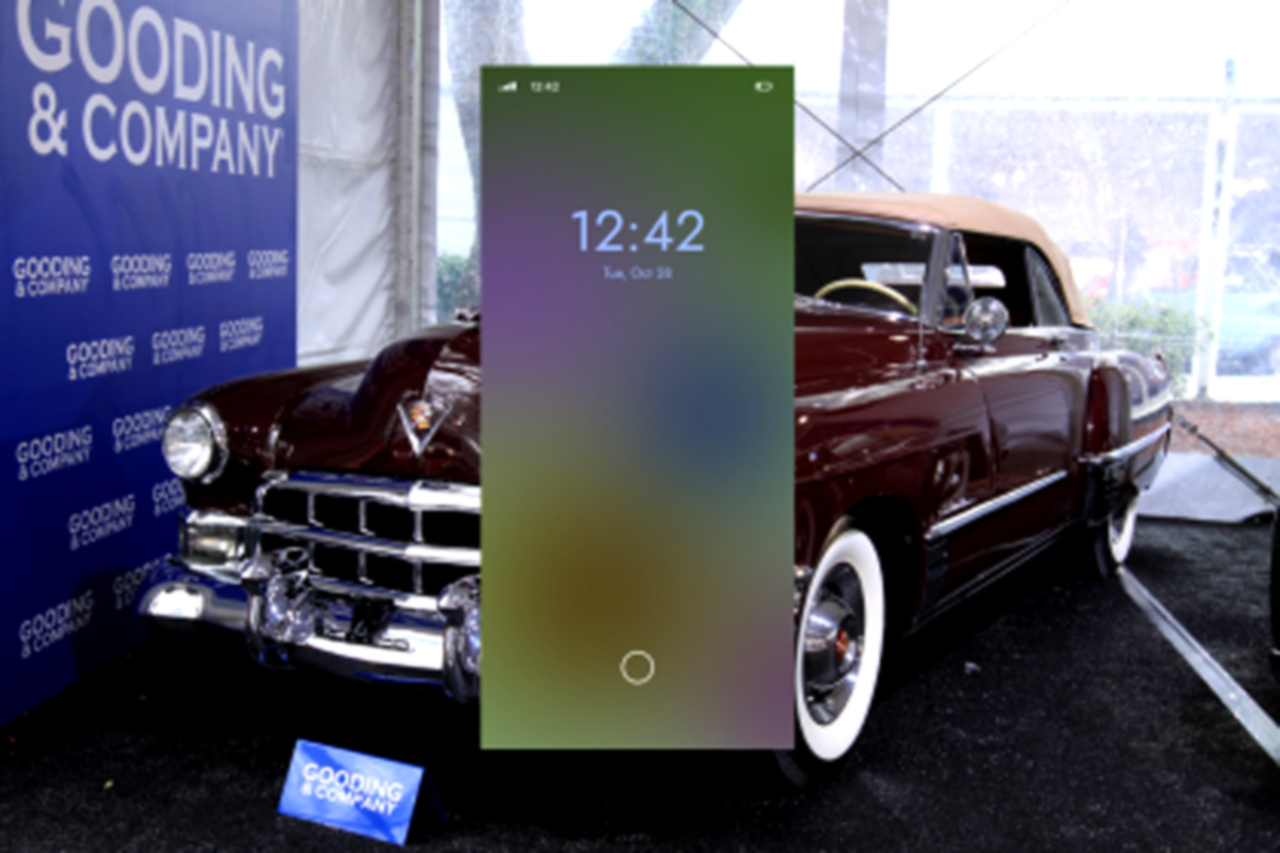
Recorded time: **12:42**
